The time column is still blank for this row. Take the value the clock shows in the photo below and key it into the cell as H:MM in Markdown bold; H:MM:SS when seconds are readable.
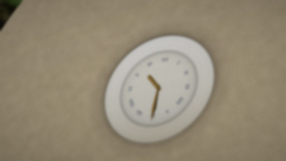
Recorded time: **10:30**
